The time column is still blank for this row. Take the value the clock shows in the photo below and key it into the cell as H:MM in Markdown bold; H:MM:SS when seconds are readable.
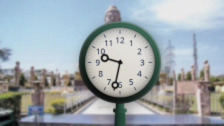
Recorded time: **9:32**
